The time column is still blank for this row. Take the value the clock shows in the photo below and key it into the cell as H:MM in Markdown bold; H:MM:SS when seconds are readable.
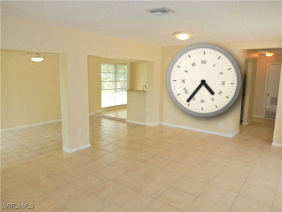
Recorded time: **4:36**
